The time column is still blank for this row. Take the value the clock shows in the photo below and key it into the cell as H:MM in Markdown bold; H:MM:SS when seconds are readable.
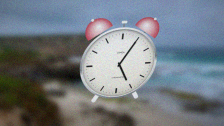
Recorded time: **5:05**
